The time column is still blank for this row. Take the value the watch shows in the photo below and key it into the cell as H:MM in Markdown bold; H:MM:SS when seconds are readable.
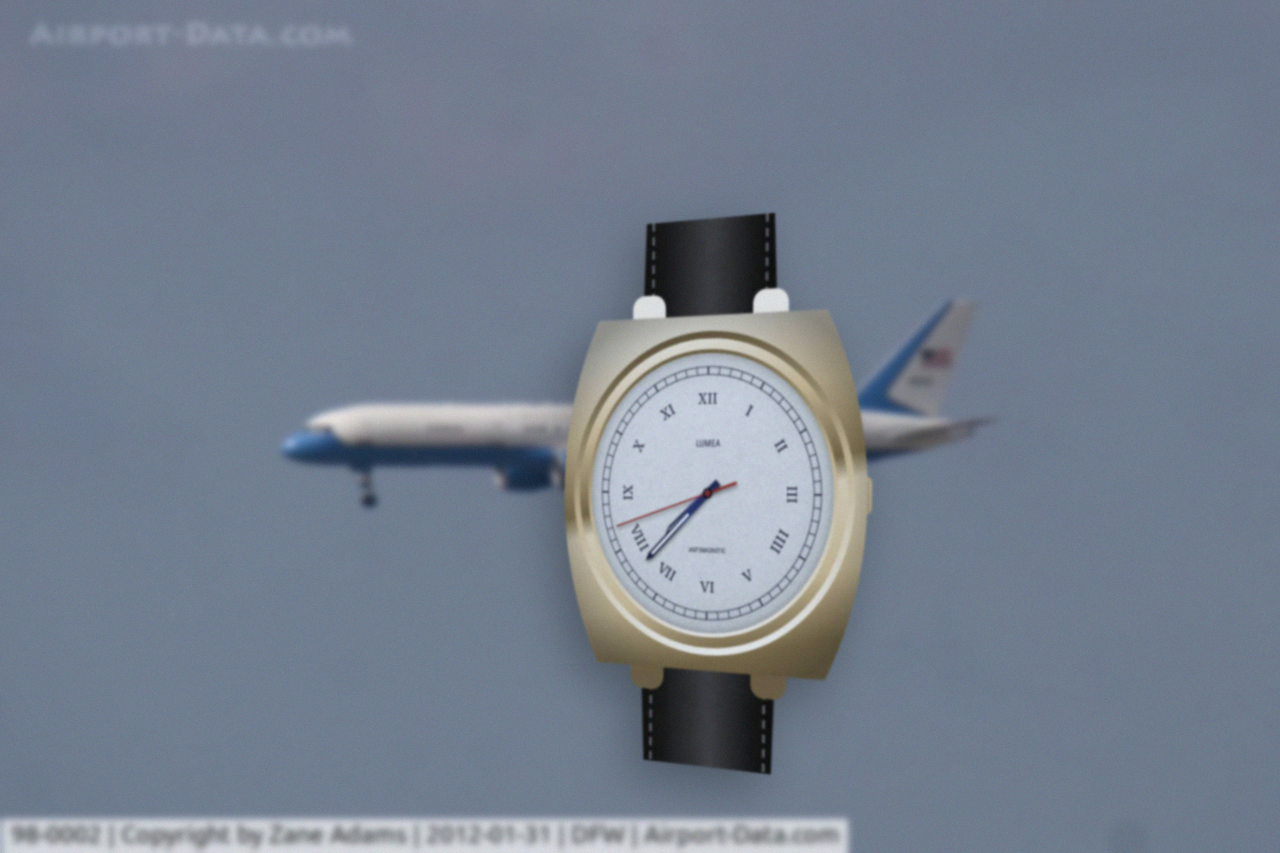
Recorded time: **7:37:42**
